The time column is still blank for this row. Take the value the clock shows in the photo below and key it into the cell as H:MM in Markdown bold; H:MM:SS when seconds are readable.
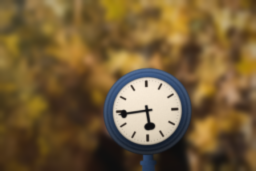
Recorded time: **5:44**
